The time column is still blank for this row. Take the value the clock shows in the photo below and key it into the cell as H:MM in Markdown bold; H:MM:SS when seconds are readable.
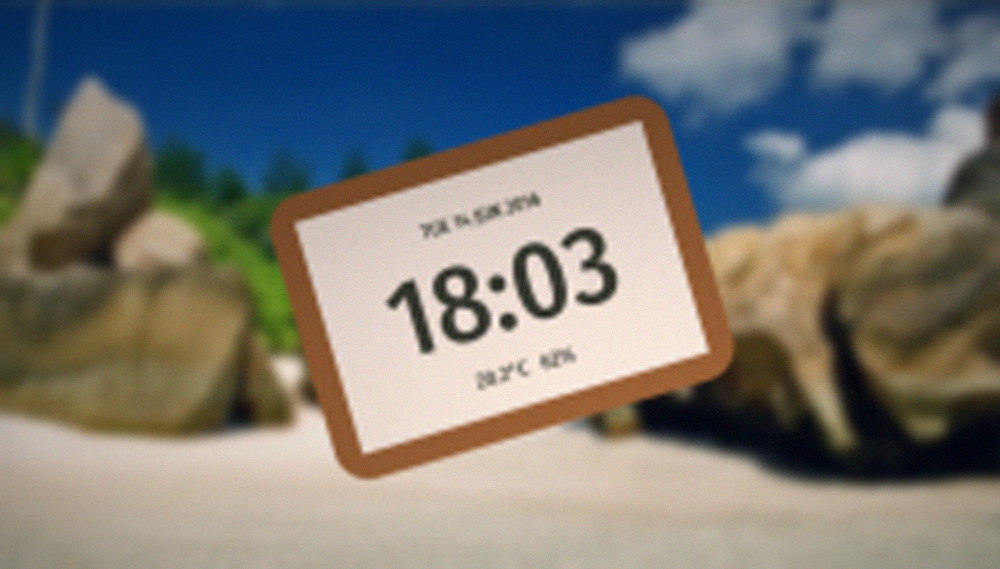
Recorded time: **18:03**
